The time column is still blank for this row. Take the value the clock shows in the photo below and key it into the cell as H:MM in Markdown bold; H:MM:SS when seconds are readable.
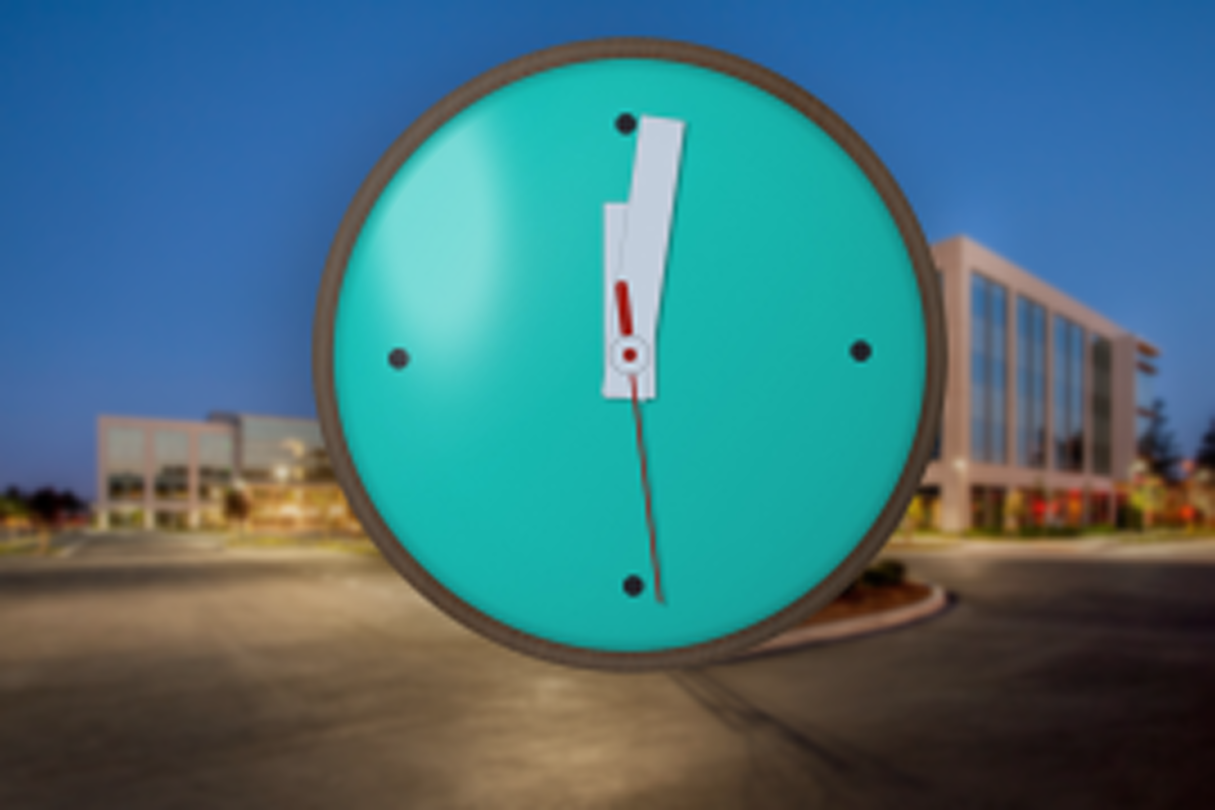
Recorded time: **12:01:29**
